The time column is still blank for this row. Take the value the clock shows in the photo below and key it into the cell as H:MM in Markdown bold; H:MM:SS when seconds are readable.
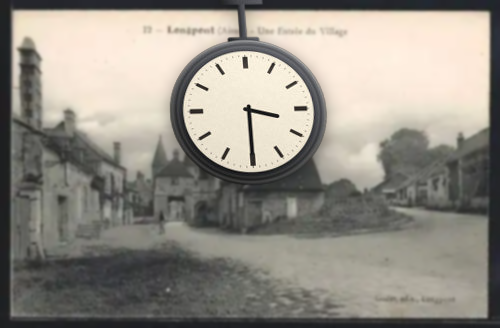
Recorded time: **3:30**
